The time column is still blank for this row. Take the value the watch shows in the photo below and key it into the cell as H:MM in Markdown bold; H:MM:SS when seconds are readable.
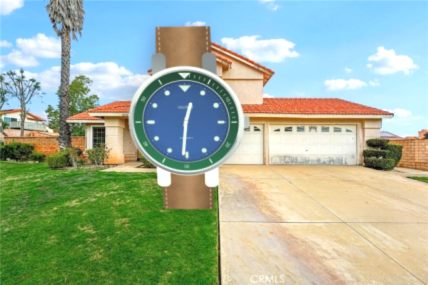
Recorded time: **12:31**
